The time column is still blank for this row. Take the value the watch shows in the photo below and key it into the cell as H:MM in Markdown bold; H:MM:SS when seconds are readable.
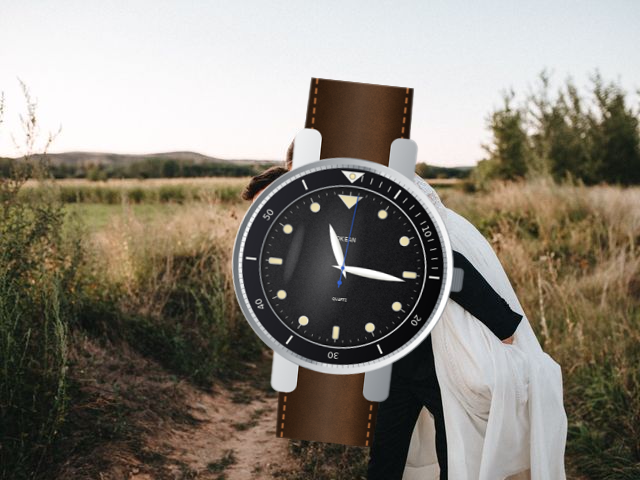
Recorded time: **11:16:01**
